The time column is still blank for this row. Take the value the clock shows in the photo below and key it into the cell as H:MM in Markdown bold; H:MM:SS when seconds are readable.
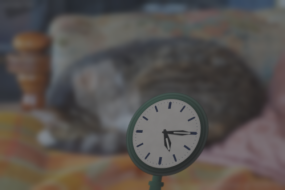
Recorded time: **5:15**
